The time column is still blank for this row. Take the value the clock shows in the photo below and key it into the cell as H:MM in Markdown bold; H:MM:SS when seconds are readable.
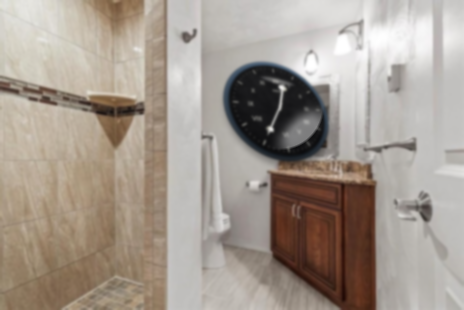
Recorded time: **12:35**
